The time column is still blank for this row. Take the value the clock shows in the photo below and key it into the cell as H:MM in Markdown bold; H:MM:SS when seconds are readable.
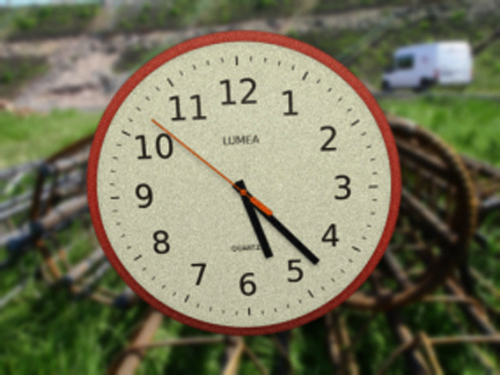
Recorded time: **5:22:52**
